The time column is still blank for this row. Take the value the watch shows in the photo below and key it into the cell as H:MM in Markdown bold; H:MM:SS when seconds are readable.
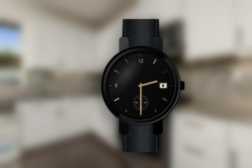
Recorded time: **2:30**
